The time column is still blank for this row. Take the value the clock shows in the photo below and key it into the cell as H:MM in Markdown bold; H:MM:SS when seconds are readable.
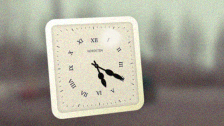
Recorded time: **5:20**
